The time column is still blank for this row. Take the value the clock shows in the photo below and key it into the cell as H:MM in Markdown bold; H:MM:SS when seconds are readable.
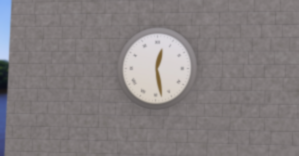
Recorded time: **12:28**
